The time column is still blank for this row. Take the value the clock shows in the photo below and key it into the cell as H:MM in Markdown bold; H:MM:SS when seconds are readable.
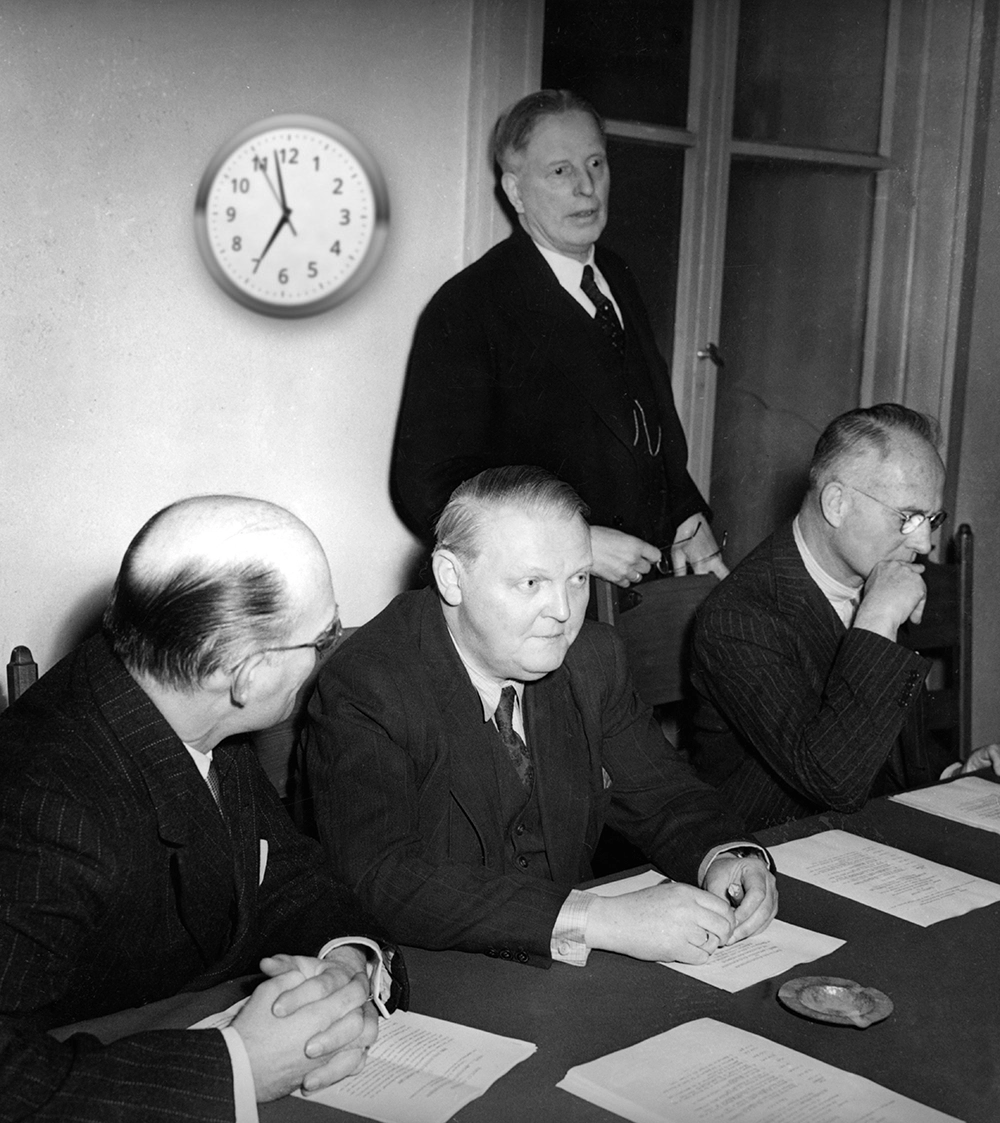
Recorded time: **6:57:55**
